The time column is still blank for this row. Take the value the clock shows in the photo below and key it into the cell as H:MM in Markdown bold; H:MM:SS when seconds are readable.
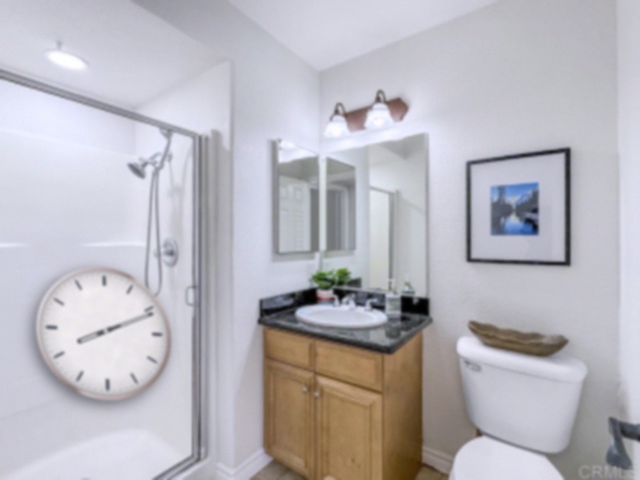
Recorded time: **8:11**
